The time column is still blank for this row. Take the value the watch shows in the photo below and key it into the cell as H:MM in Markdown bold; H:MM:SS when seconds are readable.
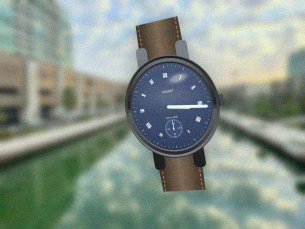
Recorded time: **3:16**
